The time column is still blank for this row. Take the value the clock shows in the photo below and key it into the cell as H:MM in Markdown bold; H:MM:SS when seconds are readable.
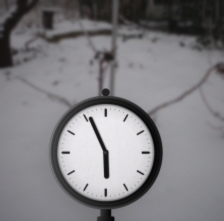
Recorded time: **5:56**
